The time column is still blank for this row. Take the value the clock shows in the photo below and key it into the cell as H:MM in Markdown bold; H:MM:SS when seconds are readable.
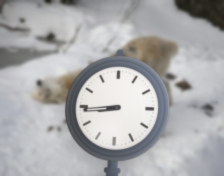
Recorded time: **8:44**
